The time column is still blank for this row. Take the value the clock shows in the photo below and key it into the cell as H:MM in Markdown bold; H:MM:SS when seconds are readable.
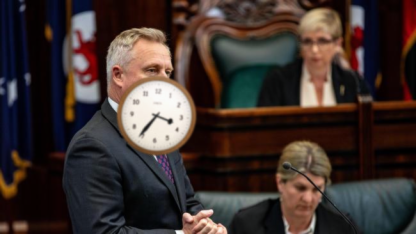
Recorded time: **3:36**
